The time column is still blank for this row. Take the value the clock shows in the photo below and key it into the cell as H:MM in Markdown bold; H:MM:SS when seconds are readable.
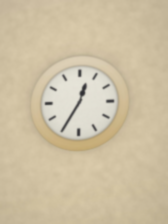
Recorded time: **12:35**
